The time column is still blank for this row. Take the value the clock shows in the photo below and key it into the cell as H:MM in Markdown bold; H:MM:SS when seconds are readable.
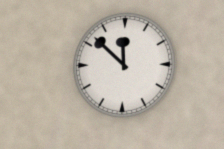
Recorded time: **11:52**
